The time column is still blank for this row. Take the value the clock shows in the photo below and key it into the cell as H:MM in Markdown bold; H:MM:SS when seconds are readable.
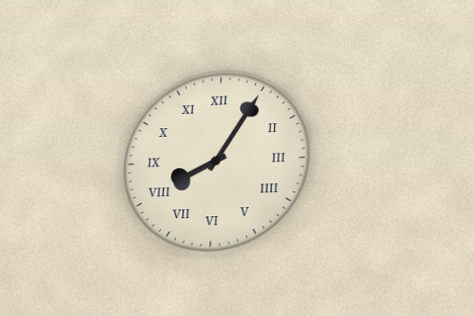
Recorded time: **8:05**
